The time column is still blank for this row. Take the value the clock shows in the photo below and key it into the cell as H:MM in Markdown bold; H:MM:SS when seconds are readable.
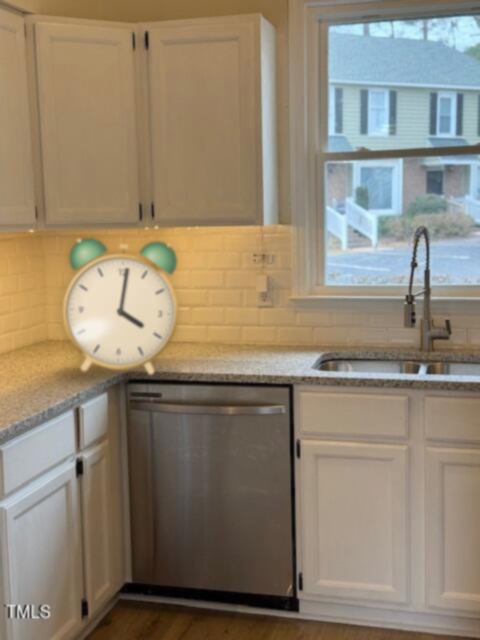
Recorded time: **4:01**
